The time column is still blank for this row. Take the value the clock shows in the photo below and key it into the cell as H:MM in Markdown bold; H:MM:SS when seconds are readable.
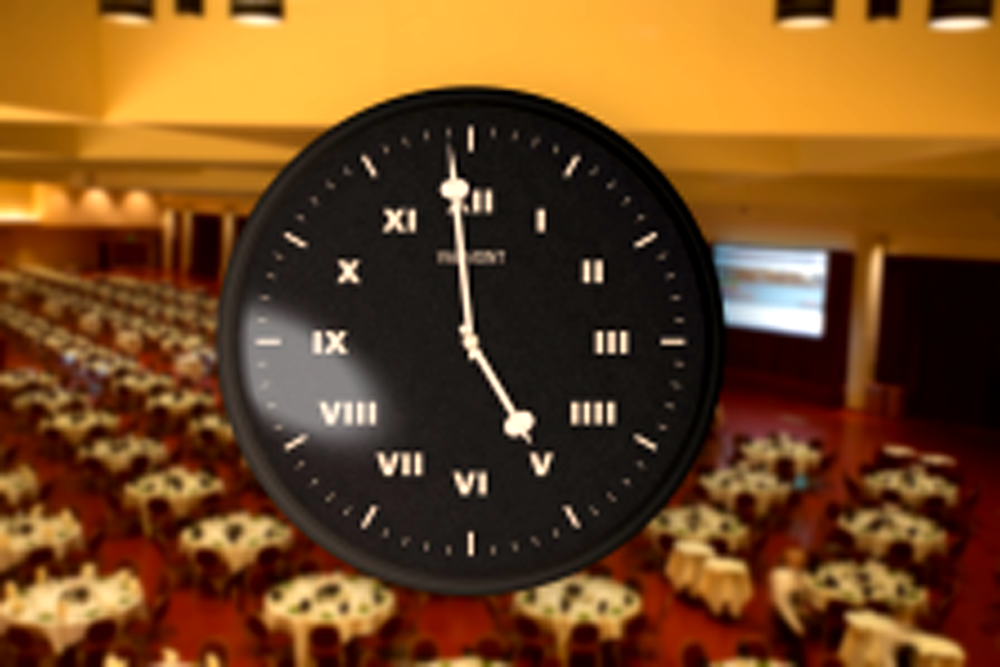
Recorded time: **4:59**
